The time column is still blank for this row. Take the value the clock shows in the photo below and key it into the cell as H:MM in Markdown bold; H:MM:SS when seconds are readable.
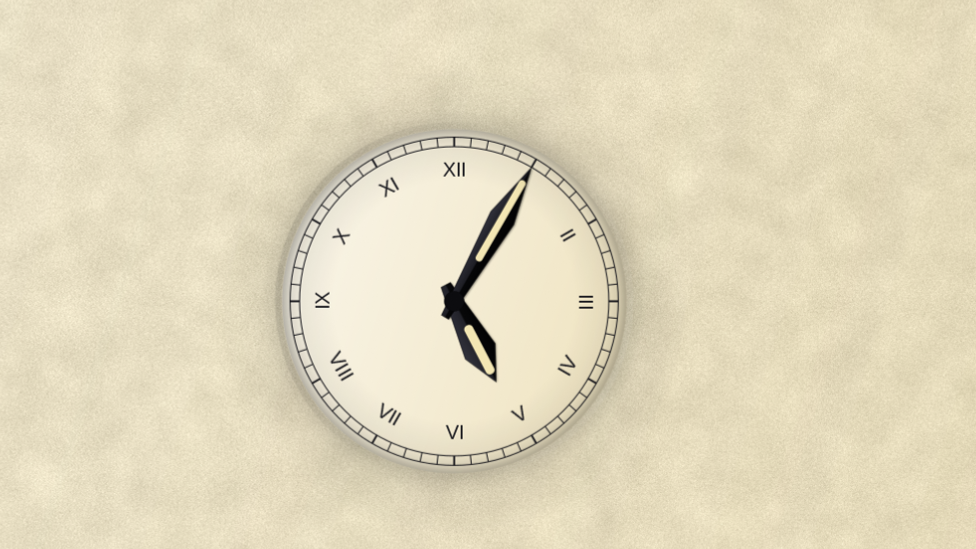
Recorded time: **5:05**
